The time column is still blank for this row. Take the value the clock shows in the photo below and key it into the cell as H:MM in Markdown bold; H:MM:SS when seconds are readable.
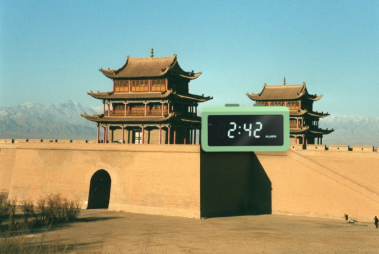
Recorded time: **2:42**
